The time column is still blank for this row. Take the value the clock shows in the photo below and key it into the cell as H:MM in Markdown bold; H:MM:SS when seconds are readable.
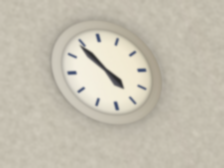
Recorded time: **4:54**
